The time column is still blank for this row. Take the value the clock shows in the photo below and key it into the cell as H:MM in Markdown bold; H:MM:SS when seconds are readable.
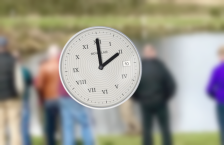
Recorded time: **2:00**
